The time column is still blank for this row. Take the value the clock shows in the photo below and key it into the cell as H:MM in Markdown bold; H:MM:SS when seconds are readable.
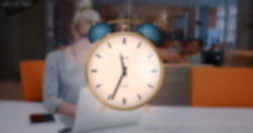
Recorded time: **11:34**
